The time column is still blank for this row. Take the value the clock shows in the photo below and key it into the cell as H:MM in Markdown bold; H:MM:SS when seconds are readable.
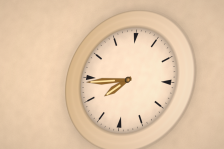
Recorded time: **7:44**
